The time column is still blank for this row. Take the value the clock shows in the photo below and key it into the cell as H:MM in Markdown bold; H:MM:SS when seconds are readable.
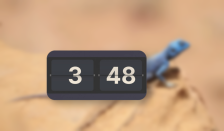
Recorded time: **3:48**
